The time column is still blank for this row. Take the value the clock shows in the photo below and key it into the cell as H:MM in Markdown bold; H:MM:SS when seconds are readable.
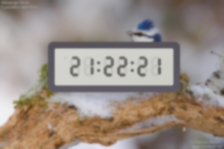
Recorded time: **21:22:21**
